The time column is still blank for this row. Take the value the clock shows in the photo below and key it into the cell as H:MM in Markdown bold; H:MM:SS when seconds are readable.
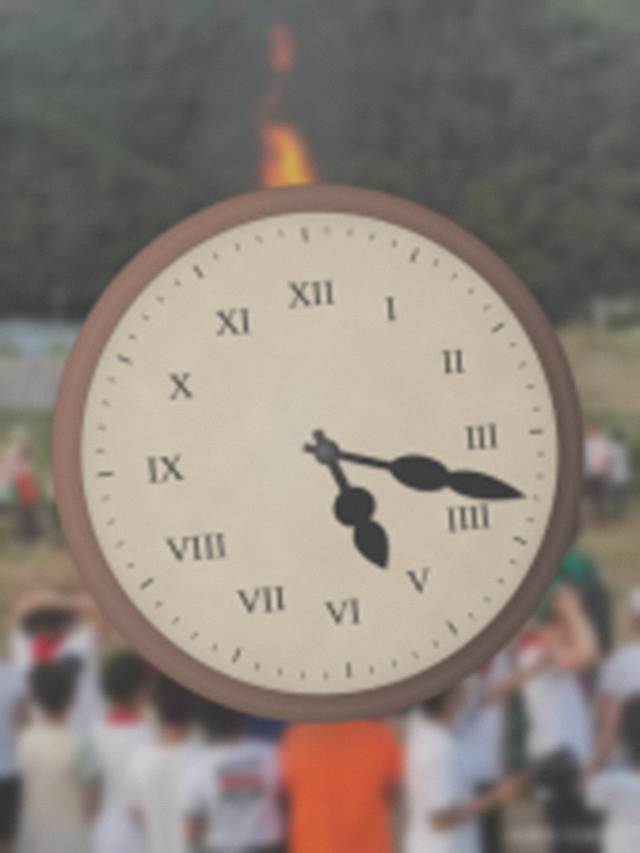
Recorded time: **5:18**
